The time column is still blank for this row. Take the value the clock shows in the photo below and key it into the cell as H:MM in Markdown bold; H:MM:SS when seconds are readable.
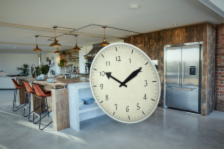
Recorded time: **10:10**
